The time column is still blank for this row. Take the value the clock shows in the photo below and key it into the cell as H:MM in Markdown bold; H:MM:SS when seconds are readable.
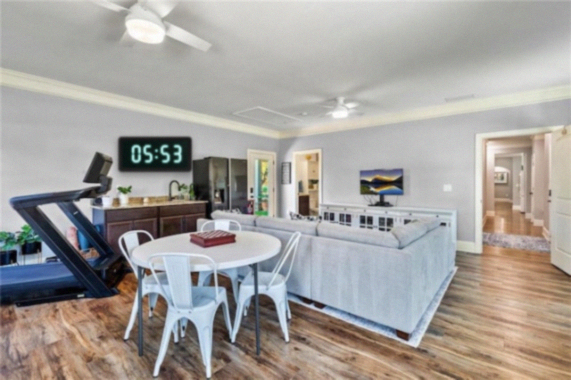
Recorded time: **5:53**
